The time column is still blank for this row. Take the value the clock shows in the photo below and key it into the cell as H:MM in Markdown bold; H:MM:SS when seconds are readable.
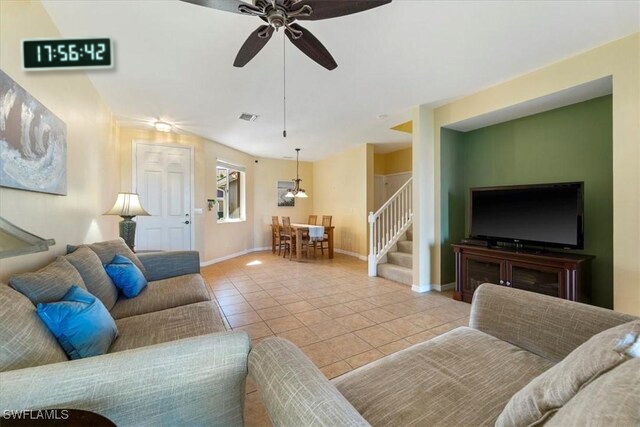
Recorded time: **17:56:42**
